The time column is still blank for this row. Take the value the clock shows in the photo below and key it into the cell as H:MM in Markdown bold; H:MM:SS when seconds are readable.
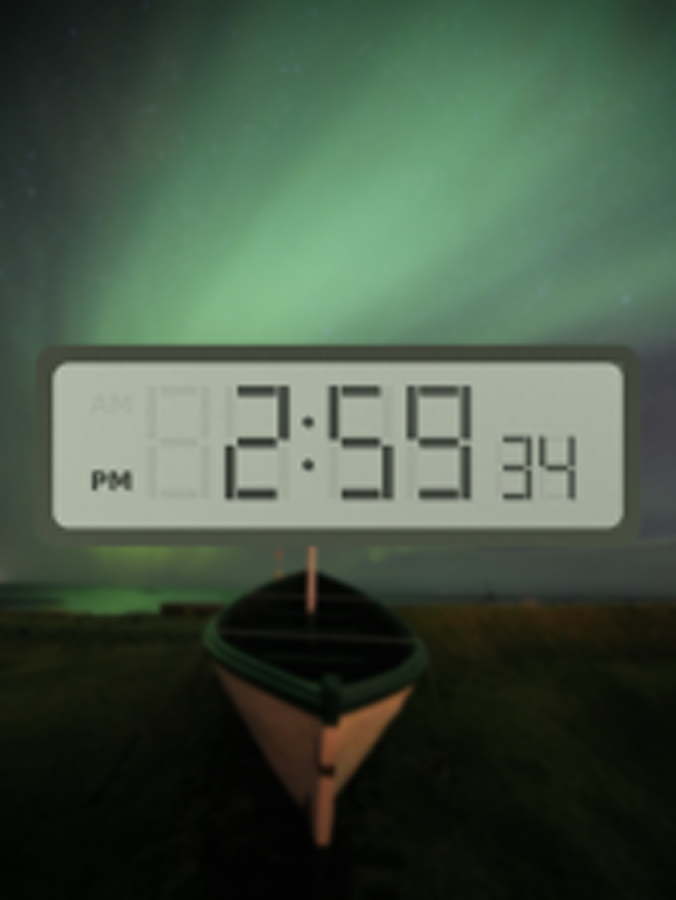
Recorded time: **2:59:34**
